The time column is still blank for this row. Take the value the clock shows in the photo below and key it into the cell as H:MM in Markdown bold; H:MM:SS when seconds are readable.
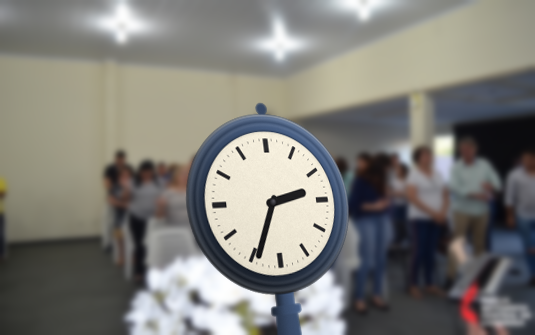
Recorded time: **2:34**
